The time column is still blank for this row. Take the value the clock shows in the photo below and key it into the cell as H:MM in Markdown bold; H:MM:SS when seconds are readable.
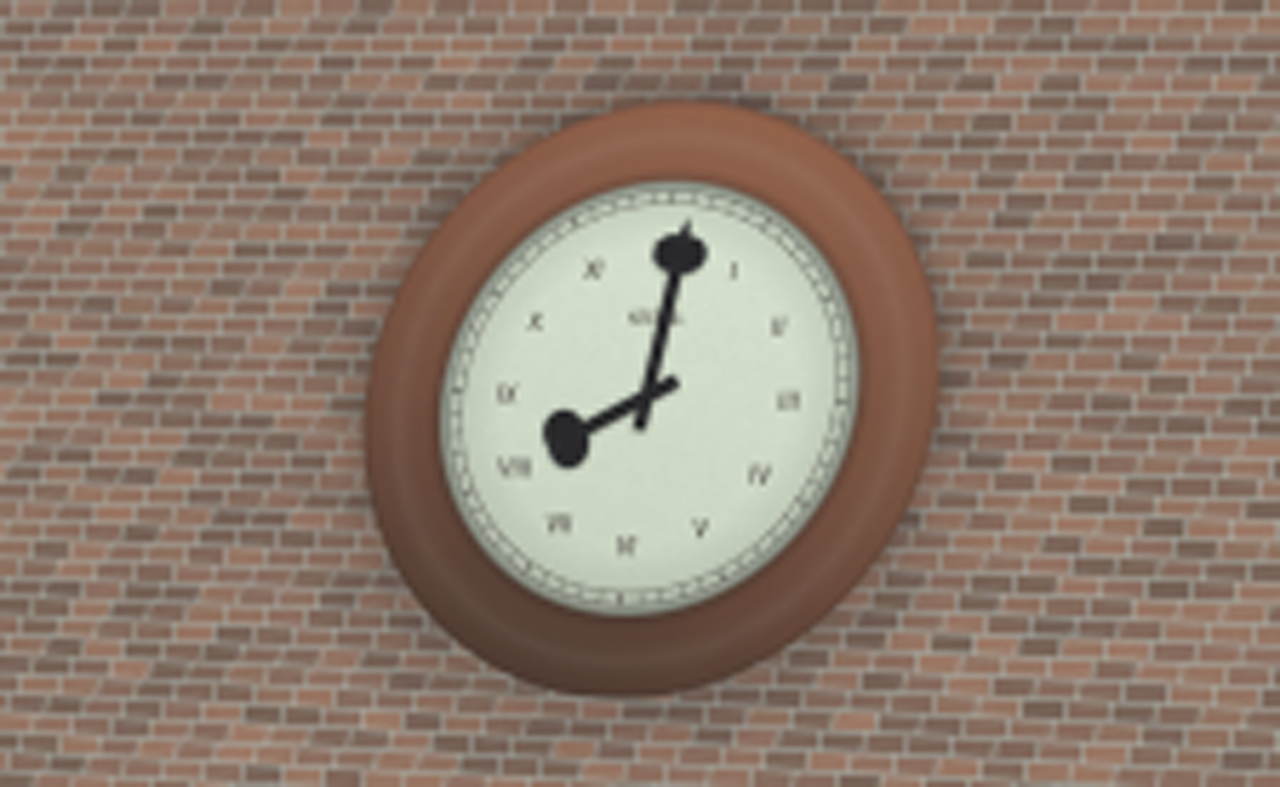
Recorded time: **8:01**
